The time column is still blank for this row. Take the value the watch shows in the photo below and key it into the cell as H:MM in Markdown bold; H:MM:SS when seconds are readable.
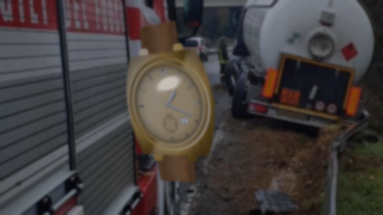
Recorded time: **1:19**
